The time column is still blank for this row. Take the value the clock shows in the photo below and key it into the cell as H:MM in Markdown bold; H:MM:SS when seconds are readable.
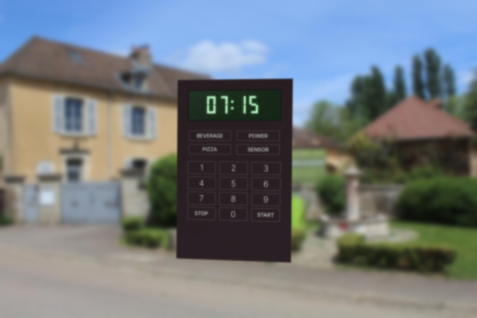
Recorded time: **7:15**
